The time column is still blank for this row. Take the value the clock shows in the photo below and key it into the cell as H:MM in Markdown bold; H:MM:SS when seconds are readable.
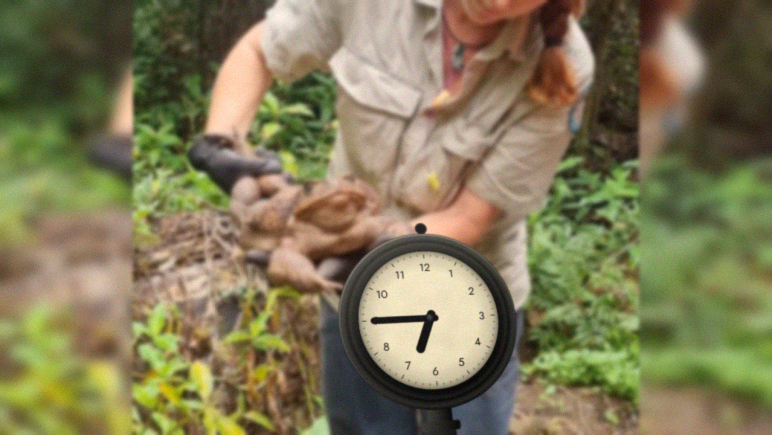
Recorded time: **6:45**
